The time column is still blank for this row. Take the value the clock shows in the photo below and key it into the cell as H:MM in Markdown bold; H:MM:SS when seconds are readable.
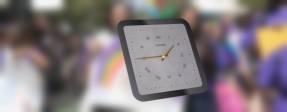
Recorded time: **1:45**
